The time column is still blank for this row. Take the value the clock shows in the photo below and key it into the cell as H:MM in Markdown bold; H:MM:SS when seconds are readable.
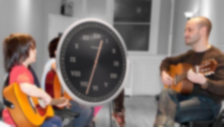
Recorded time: **12:33**
